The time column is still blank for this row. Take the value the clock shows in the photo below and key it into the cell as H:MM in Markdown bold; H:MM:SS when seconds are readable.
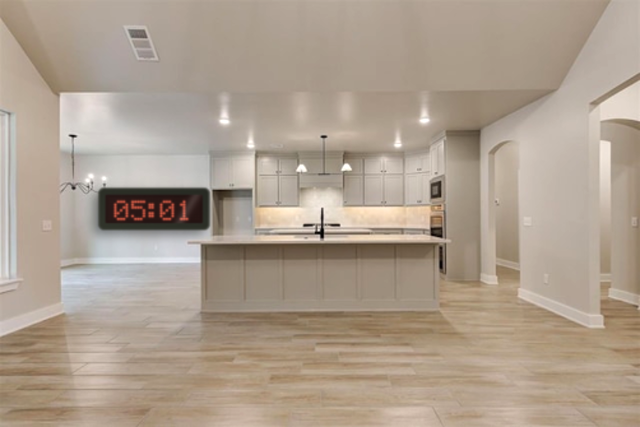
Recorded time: **5:01**
